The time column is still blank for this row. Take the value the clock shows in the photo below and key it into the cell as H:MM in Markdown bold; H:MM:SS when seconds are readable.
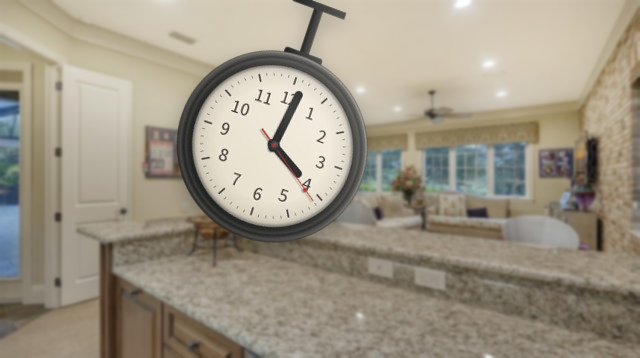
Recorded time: **4:01:21**
